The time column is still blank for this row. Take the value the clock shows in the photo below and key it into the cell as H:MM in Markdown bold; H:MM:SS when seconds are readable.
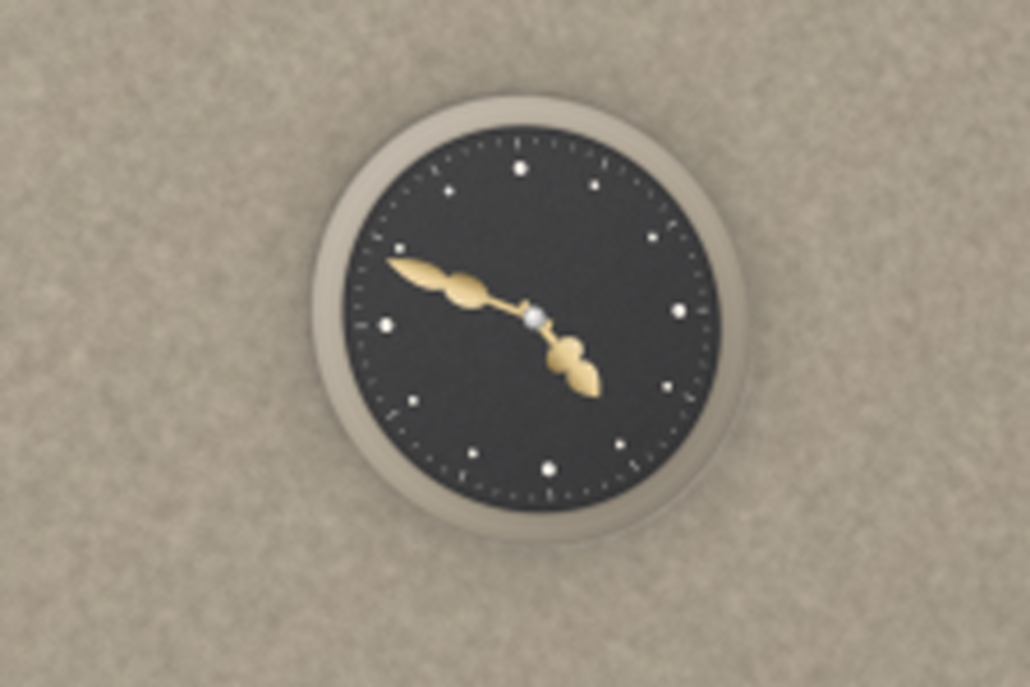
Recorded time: **4:49**
